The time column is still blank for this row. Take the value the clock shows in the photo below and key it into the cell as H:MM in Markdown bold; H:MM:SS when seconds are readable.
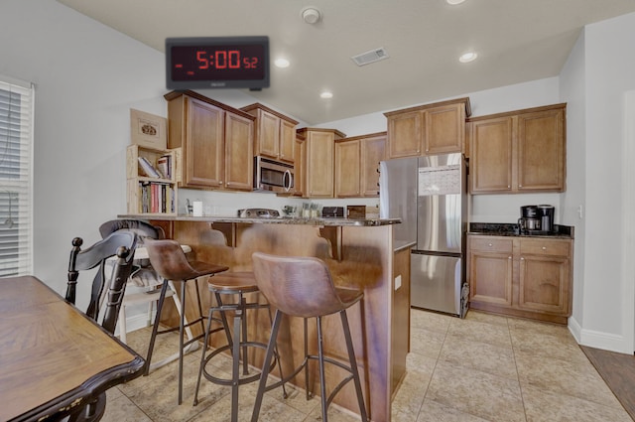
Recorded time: **5:00:52**
